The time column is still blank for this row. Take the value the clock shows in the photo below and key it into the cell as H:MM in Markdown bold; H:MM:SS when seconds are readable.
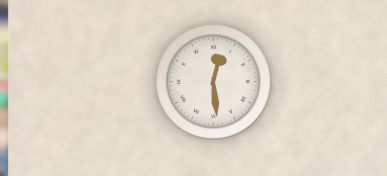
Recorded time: **12:29**
